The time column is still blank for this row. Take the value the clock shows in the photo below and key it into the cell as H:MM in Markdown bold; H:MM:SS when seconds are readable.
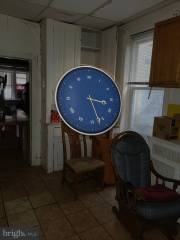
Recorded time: **3:27**
